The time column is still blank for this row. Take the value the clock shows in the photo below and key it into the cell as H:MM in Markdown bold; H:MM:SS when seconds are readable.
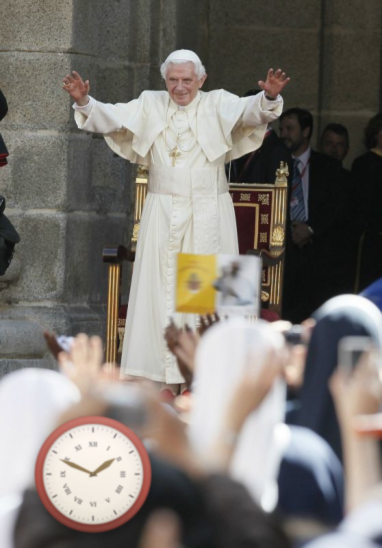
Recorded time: **1:49**
